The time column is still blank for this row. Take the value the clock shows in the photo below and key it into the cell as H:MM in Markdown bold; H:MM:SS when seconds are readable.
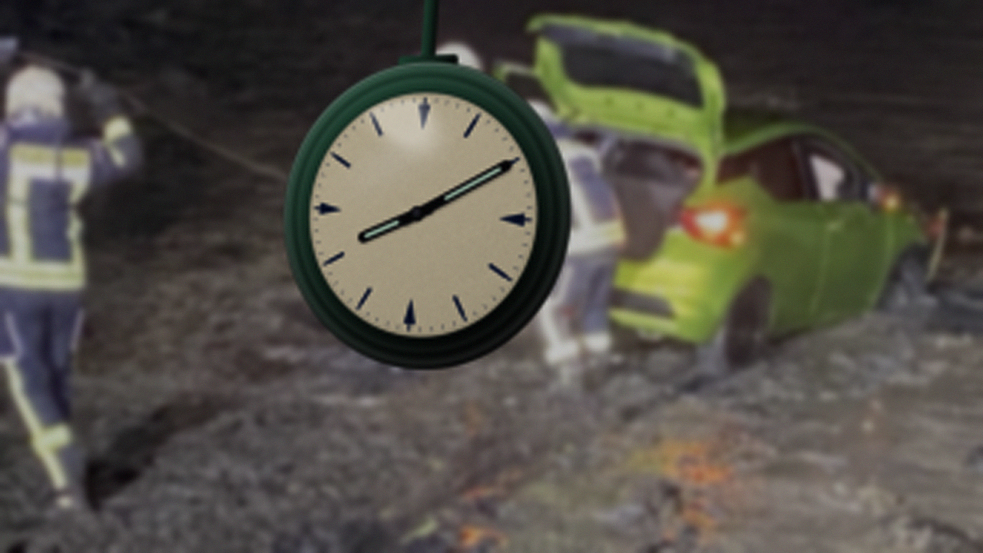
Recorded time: **8:10**
